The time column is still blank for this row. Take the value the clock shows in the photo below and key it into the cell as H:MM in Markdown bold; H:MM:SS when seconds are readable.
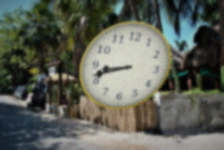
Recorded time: **8:42**
